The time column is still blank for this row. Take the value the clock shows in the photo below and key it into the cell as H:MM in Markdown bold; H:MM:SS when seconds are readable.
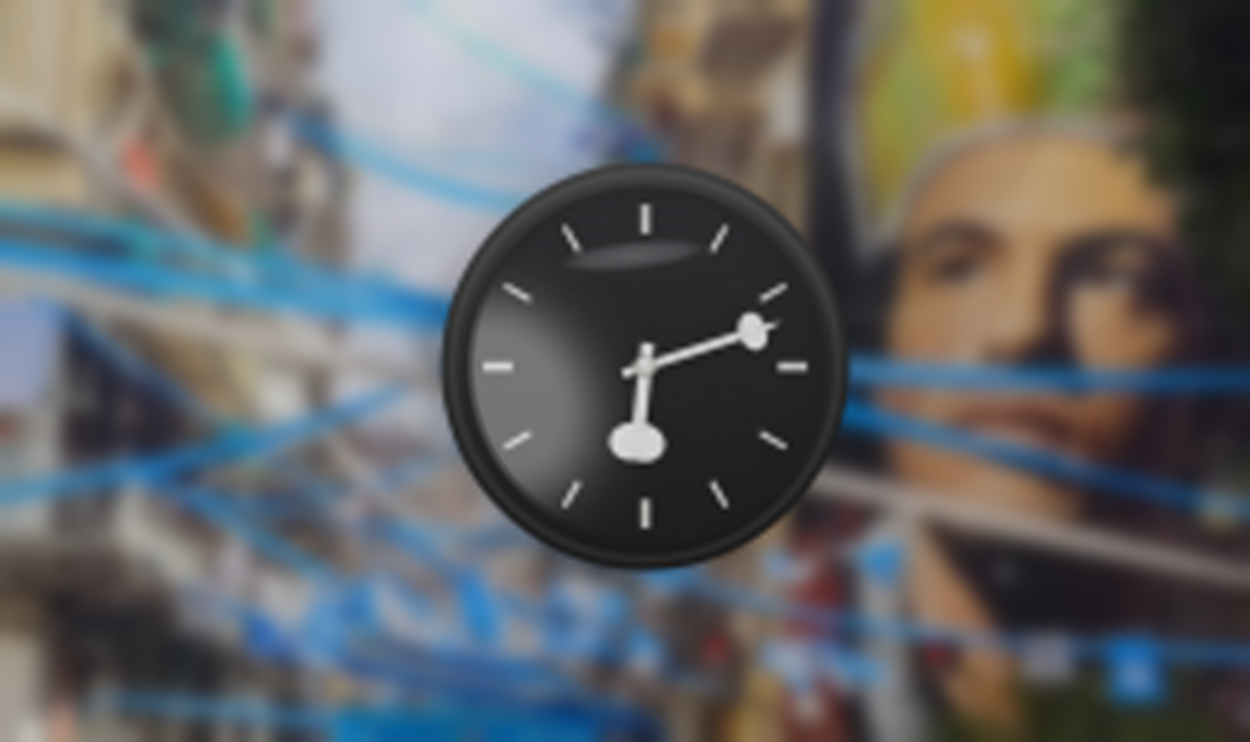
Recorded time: **6:12**
